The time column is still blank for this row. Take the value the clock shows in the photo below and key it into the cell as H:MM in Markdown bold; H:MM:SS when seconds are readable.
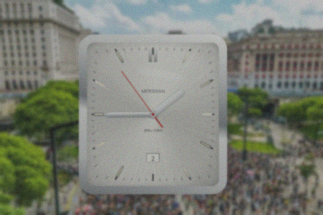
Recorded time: **1:44:54**
